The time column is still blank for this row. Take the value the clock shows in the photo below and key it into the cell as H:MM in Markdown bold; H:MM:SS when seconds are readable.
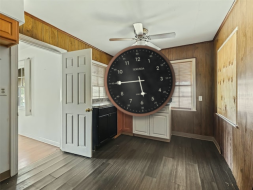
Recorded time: **5:45**
